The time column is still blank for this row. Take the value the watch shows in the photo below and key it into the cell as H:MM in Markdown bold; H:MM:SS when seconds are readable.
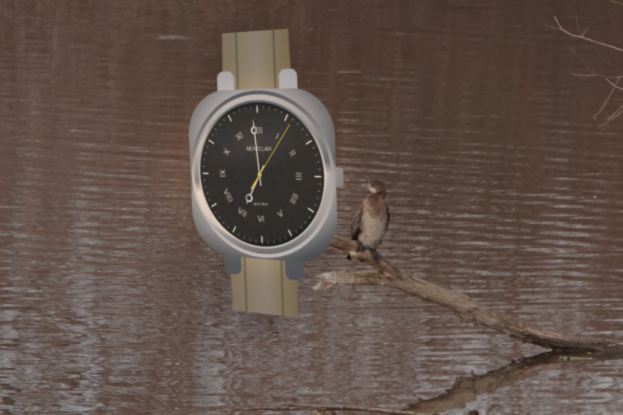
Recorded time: **6:59:06**
